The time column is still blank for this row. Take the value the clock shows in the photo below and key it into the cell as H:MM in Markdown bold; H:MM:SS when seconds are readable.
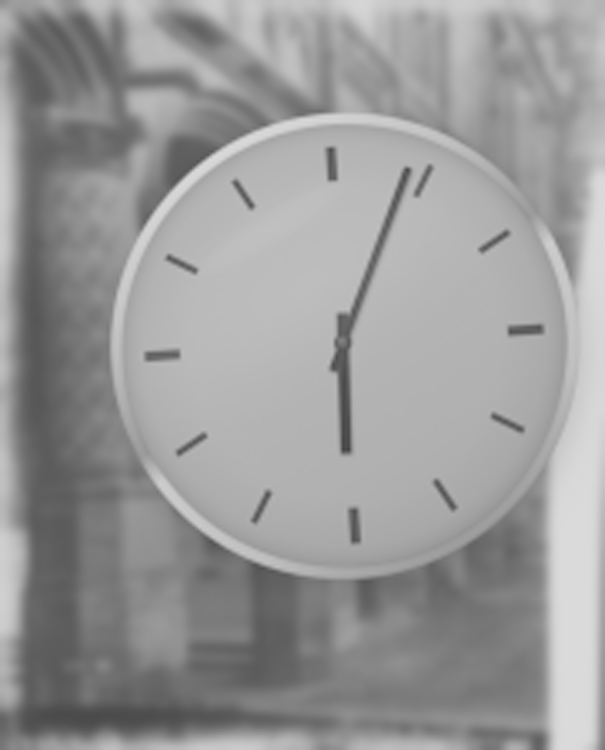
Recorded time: **6:04**
